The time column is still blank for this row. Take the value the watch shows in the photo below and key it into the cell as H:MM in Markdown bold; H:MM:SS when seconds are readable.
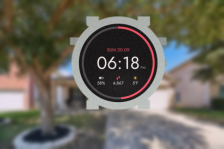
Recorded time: **6:18**
